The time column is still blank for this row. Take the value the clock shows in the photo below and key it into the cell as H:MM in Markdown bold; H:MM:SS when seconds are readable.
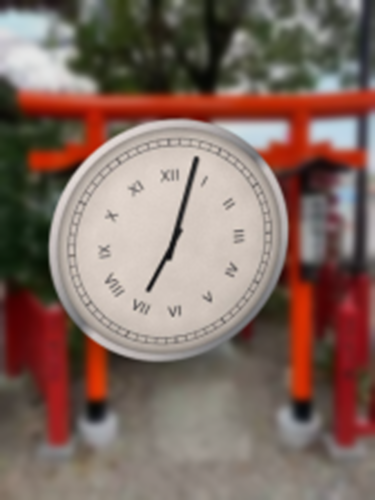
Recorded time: **7:03**
